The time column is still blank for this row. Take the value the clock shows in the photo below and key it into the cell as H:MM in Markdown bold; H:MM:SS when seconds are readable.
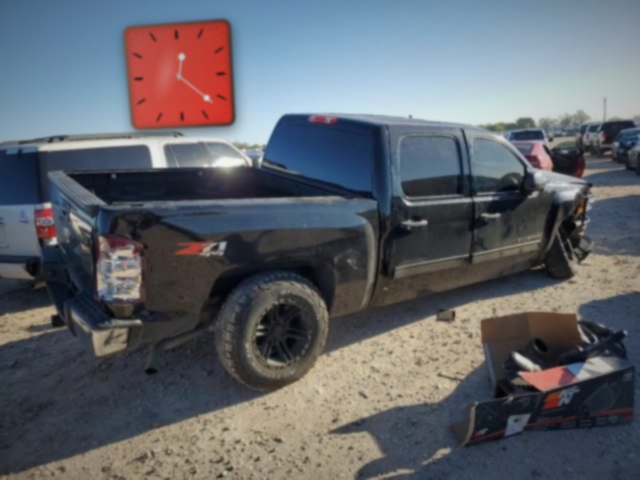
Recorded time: **12:22**
